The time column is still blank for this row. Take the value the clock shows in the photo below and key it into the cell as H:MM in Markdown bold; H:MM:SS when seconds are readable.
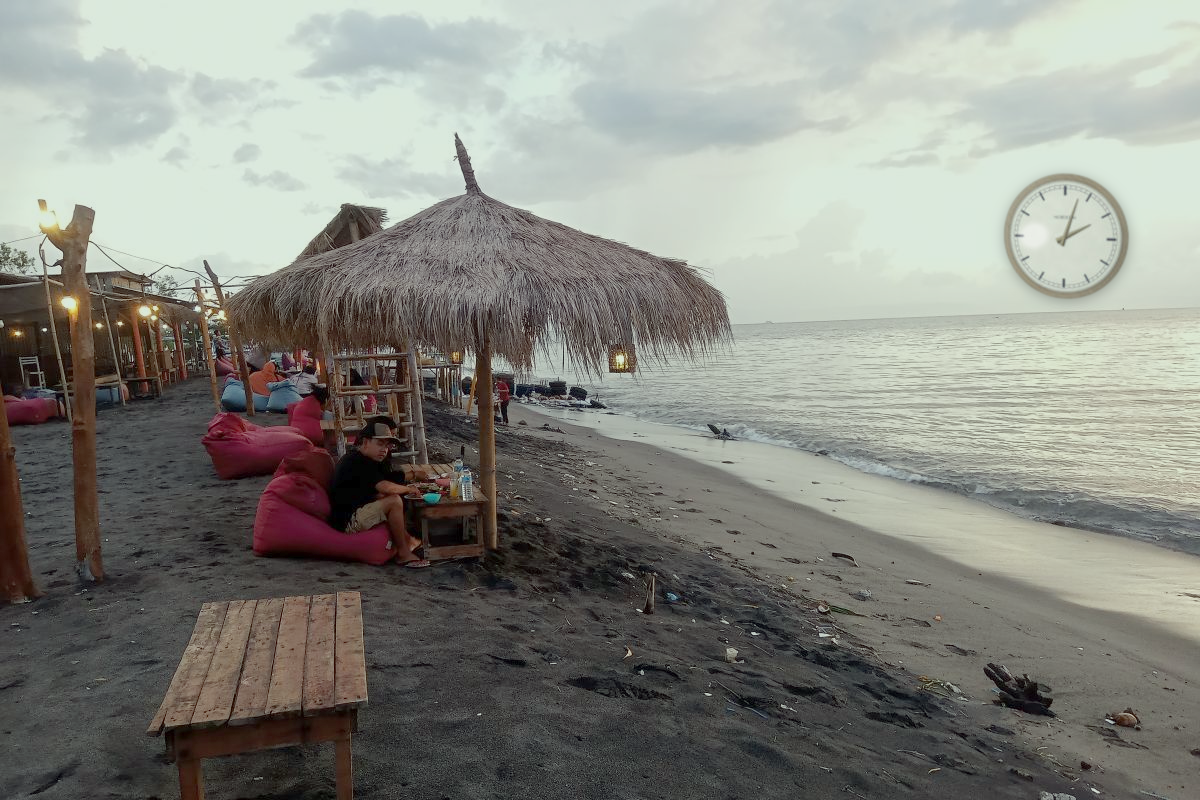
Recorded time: **2:03**
